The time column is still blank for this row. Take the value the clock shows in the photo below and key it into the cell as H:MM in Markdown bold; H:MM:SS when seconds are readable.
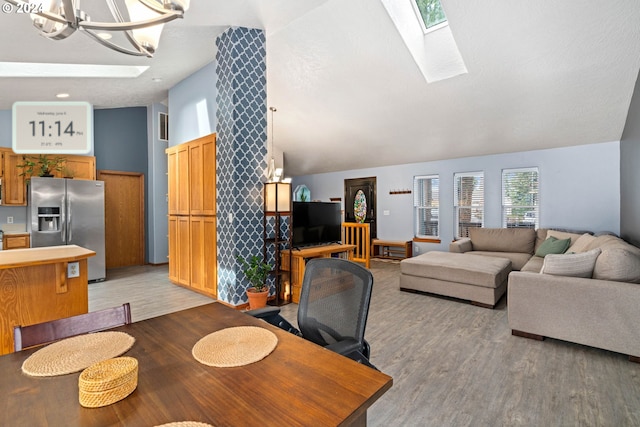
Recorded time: **11:14**
